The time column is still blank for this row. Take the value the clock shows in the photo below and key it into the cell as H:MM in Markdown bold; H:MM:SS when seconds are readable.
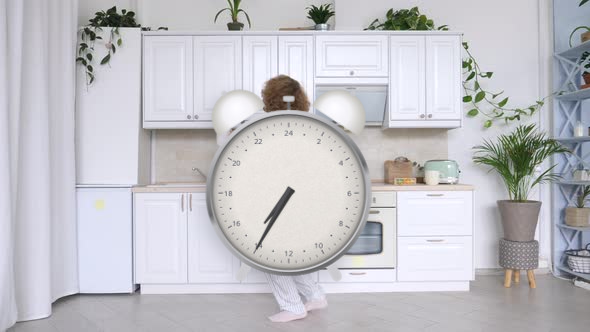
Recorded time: **14:35**
